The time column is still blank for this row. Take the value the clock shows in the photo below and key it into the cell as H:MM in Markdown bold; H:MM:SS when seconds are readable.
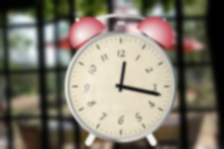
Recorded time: **12:17**
